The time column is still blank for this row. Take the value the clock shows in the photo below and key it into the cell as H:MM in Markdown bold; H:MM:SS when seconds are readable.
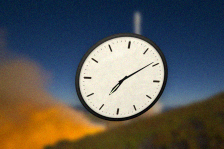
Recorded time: **7:09**
